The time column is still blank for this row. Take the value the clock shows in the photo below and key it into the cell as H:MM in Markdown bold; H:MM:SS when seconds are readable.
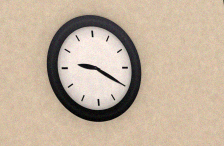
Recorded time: **9:20**
